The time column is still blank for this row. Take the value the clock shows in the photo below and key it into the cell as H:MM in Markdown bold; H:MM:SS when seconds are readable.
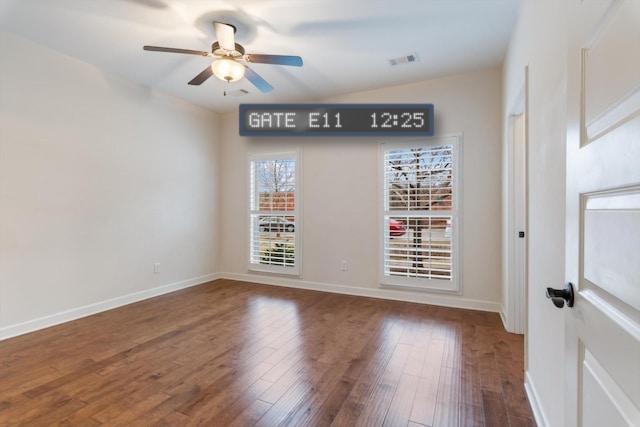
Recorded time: **12:25**
